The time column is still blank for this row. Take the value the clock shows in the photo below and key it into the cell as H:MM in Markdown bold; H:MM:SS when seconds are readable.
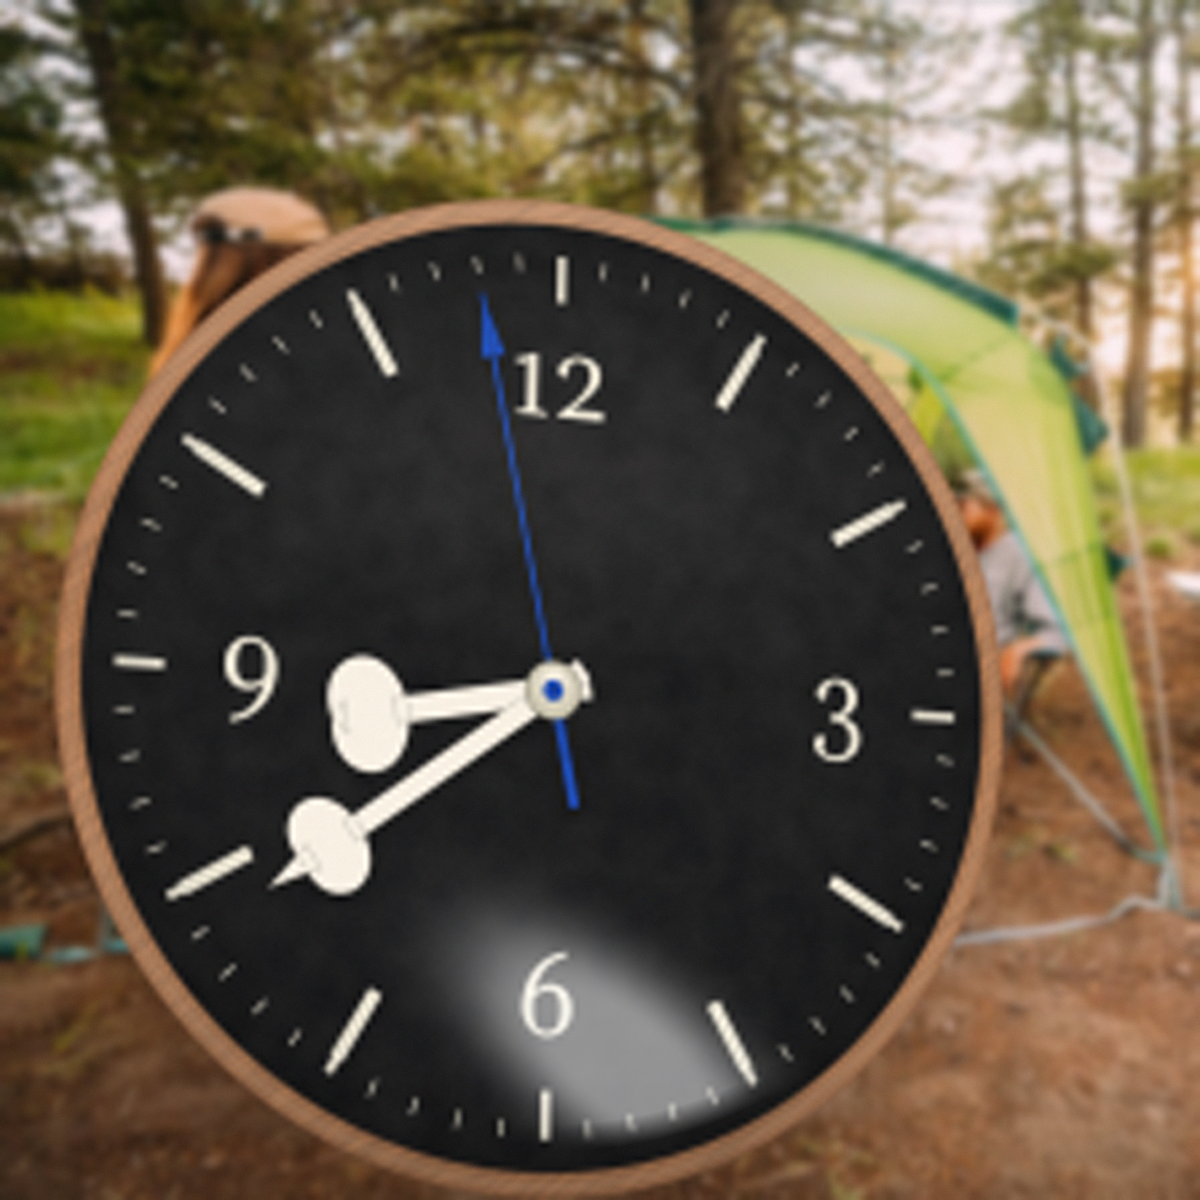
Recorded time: **8:38:58**
